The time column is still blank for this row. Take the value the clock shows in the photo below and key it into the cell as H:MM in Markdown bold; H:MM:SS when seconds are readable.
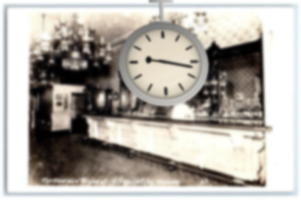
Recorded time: **9:17**
